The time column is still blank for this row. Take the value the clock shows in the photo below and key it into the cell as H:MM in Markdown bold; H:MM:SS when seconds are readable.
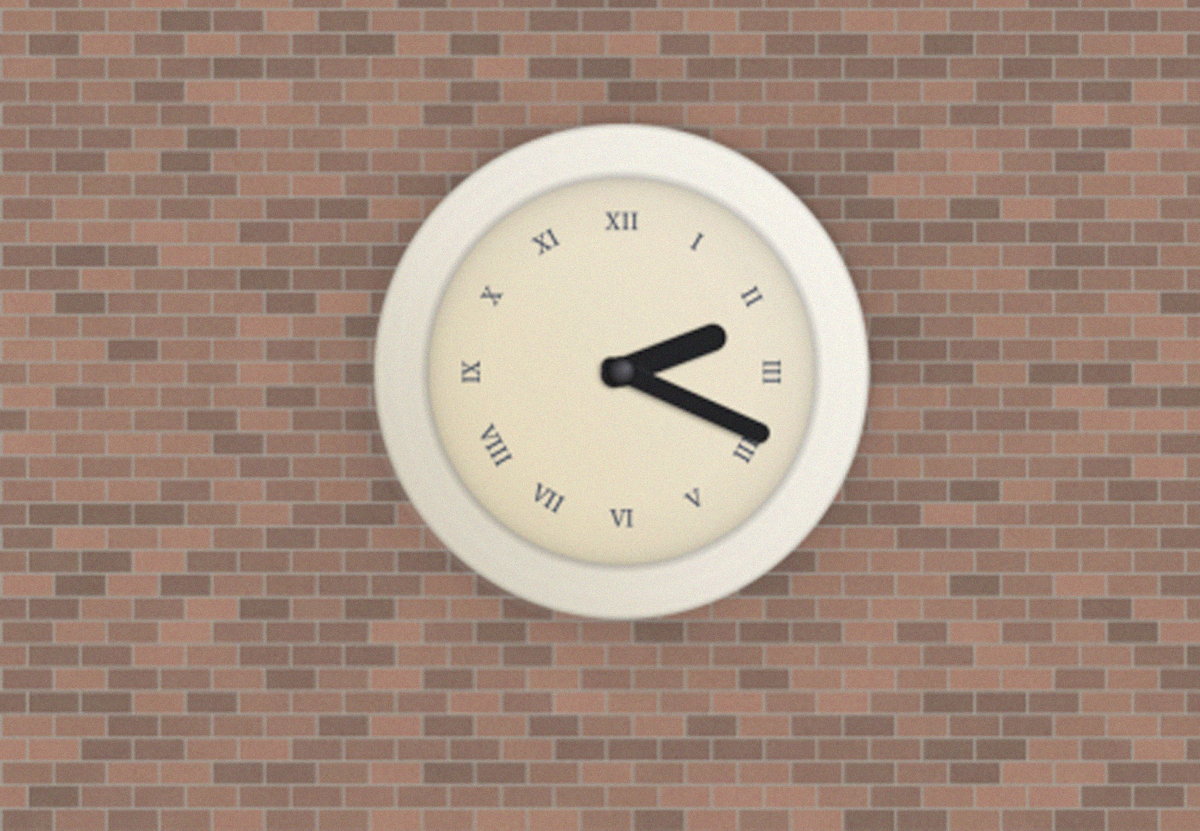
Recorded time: **2:19**
